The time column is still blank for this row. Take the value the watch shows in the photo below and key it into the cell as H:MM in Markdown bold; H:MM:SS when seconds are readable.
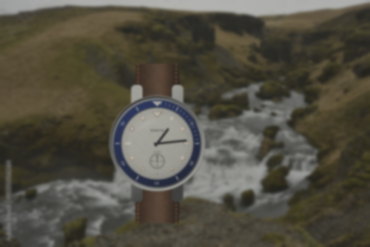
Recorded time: **1:14**
